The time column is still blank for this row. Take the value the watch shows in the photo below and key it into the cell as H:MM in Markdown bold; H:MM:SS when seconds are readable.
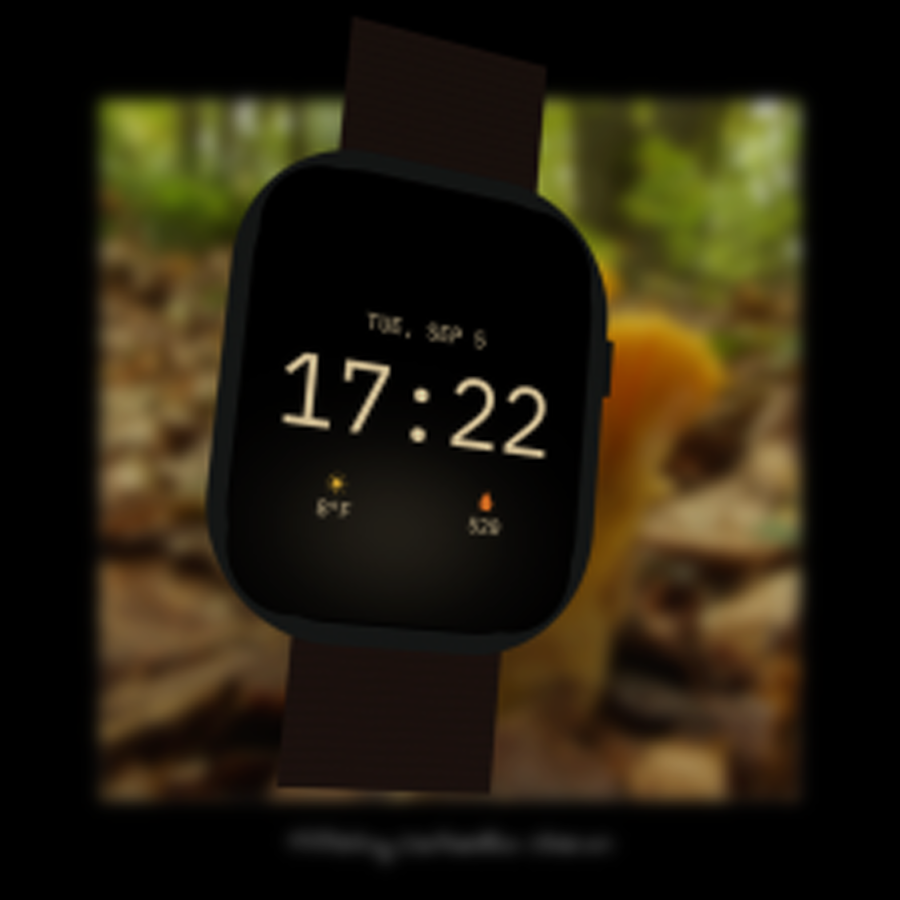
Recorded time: **17:22**
